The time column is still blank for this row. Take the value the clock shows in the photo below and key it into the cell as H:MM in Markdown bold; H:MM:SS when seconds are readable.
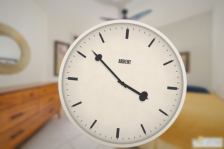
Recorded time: **3:52**
